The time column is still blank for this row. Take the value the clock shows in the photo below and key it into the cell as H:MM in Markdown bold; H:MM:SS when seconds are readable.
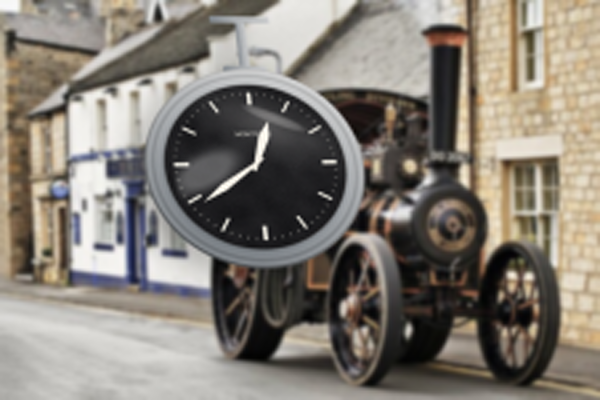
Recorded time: **12:39**
